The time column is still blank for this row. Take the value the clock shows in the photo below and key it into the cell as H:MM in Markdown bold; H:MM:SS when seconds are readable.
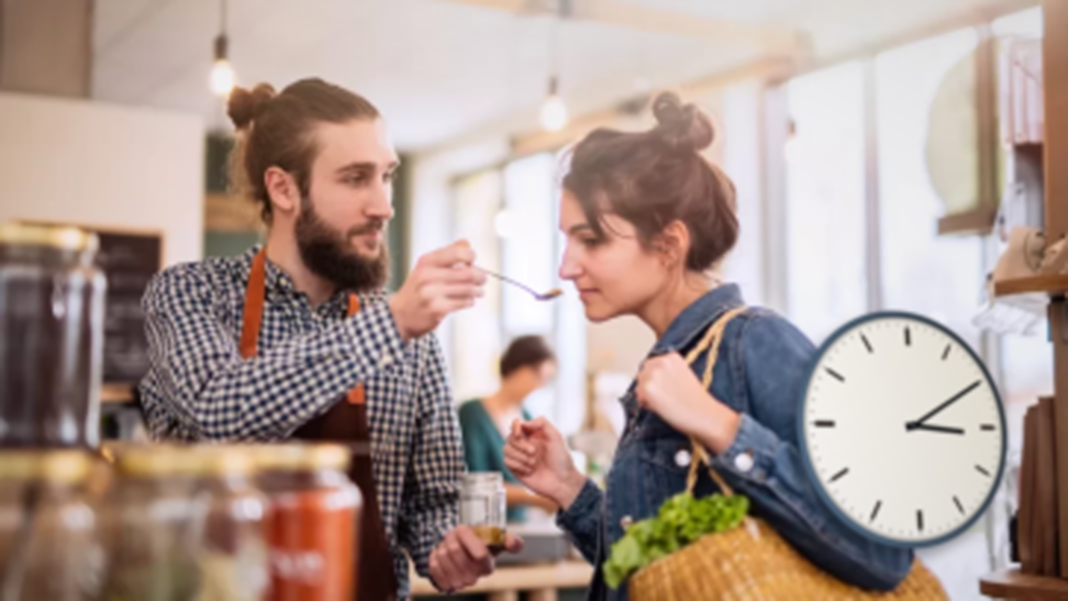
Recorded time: **3:10**
